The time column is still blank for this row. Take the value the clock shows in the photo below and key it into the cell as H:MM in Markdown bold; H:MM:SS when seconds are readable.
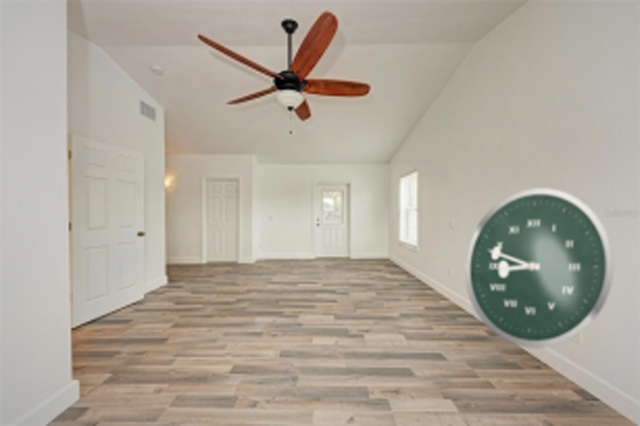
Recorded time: **8:48**
